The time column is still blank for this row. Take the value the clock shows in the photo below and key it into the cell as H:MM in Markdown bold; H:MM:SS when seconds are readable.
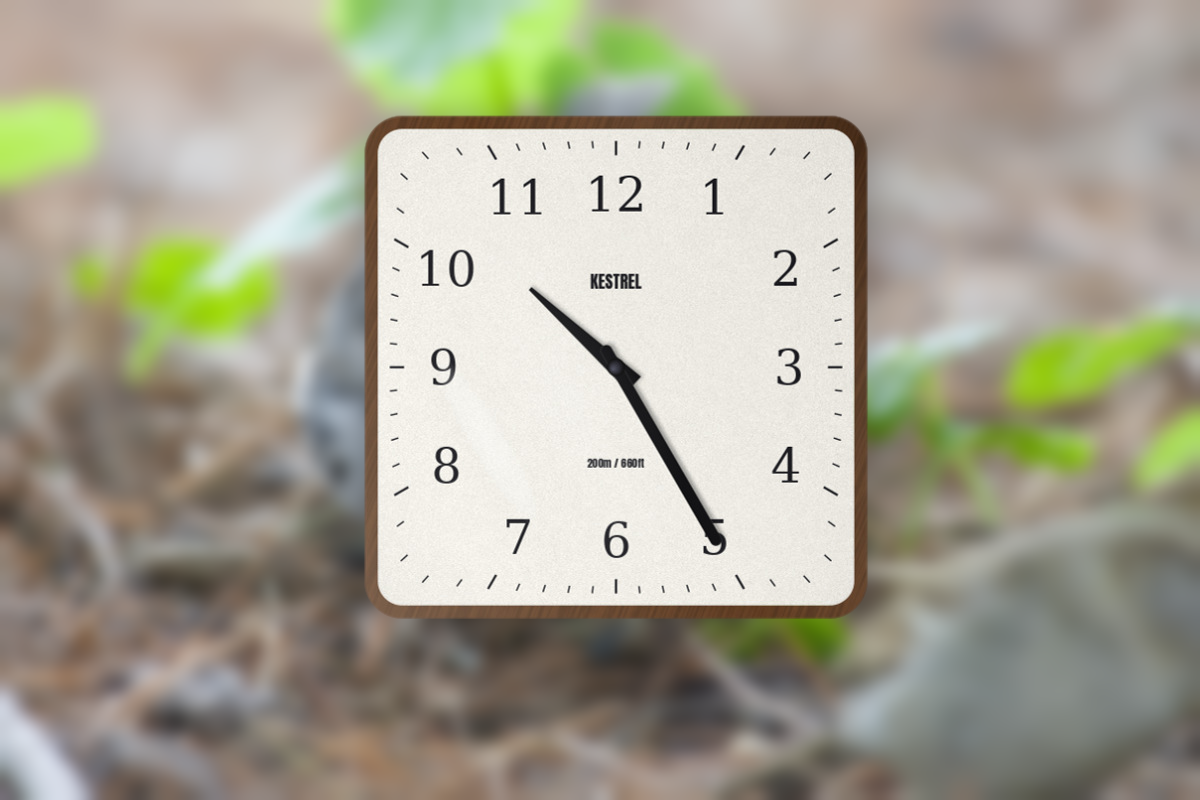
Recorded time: **10:25**
